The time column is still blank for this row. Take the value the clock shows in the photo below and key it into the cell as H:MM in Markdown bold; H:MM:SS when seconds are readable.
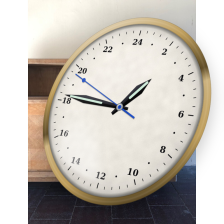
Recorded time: **2:45:49**
